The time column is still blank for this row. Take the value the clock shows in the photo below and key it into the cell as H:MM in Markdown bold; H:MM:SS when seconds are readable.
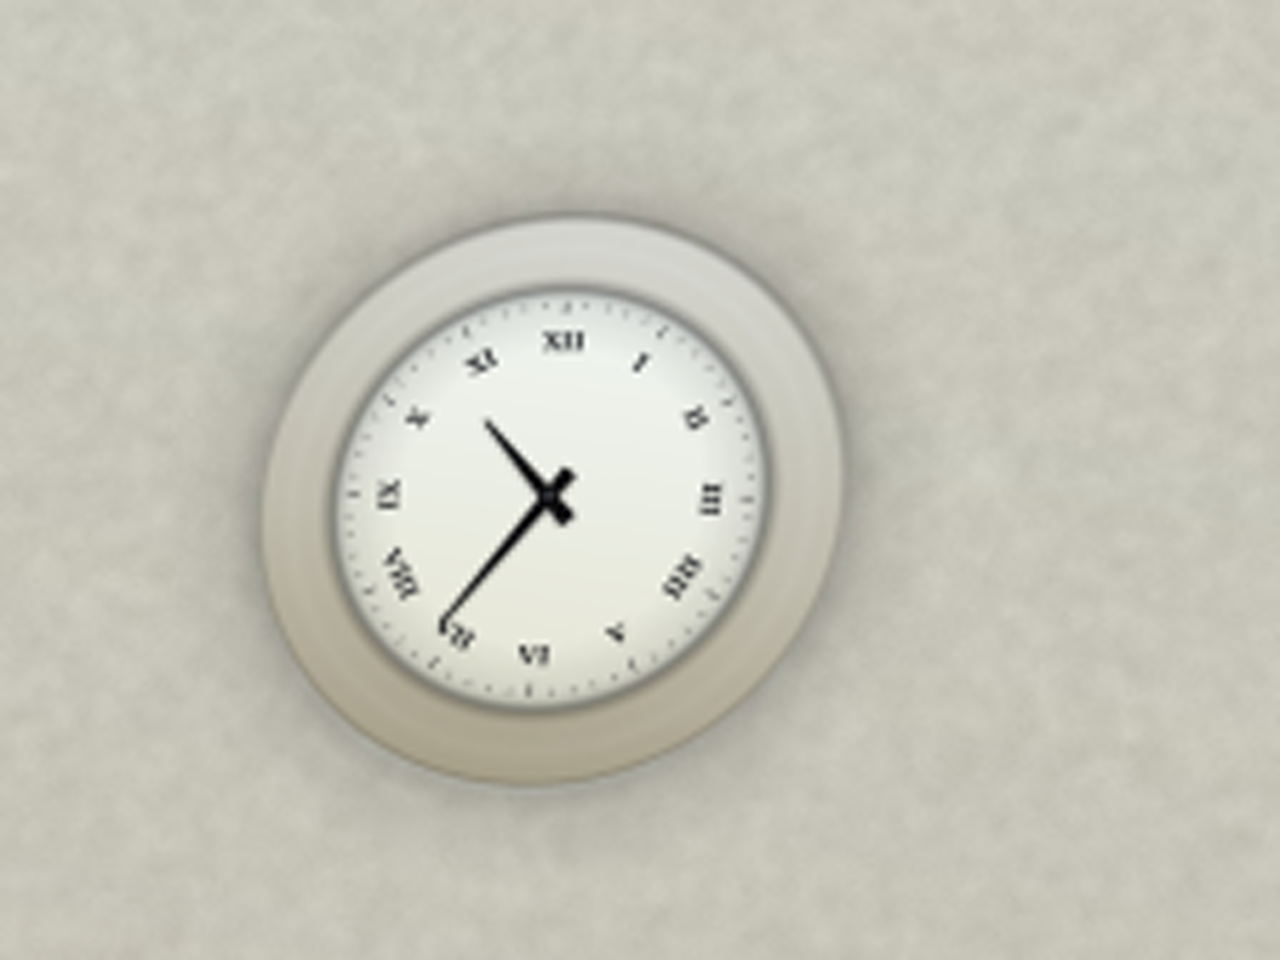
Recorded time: **10:36**
